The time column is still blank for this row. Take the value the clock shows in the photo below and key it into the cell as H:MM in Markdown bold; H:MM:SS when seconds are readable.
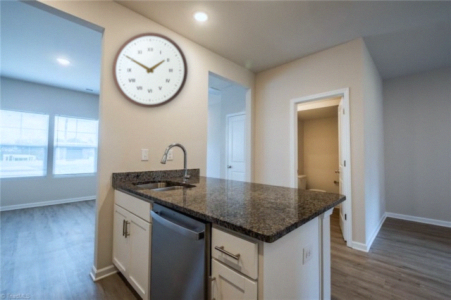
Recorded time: **1:50**
